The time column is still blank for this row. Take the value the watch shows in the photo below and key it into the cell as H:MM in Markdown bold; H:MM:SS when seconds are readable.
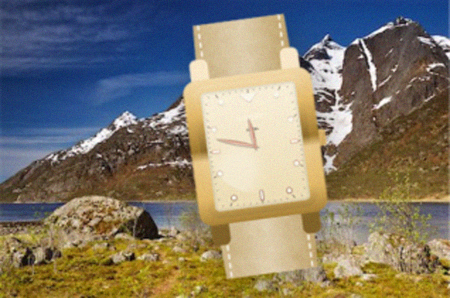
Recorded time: **11:48**
